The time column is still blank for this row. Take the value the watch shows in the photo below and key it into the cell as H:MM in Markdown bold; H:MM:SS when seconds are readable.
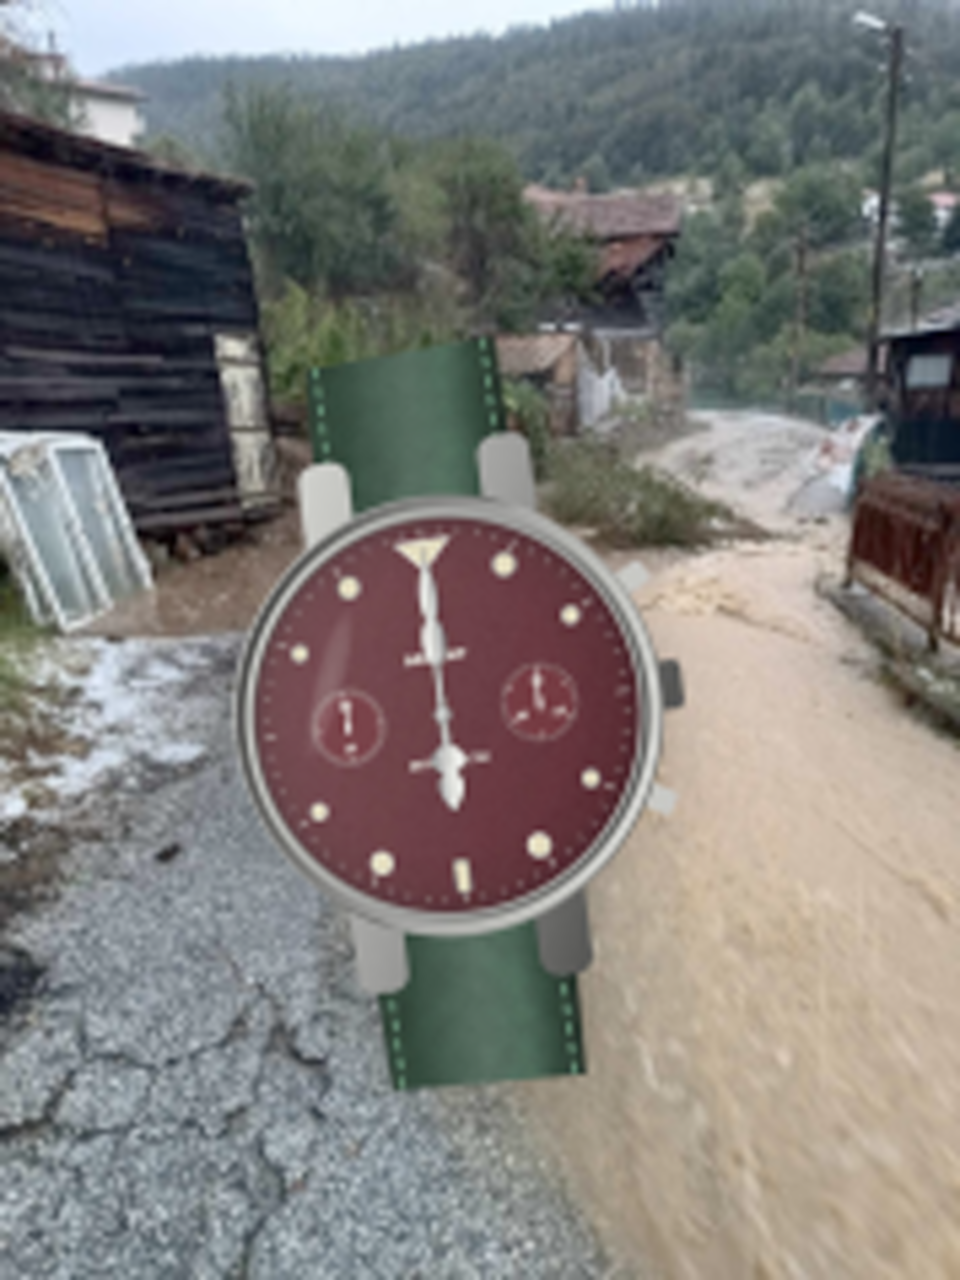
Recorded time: **6:00**
